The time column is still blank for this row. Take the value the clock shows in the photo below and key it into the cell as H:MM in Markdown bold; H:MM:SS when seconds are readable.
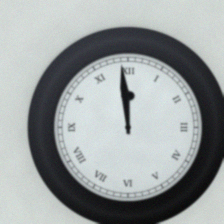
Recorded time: **11:59**
